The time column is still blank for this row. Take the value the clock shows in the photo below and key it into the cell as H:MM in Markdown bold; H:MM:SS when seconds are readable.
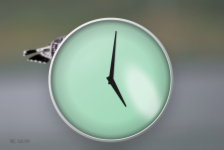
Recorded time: **5:01**
